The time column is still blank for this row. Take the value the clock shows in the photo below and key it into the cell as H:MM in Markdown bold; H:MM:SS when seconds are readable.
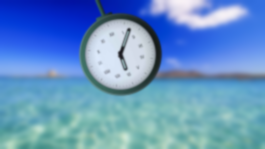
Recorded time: **6:07**
